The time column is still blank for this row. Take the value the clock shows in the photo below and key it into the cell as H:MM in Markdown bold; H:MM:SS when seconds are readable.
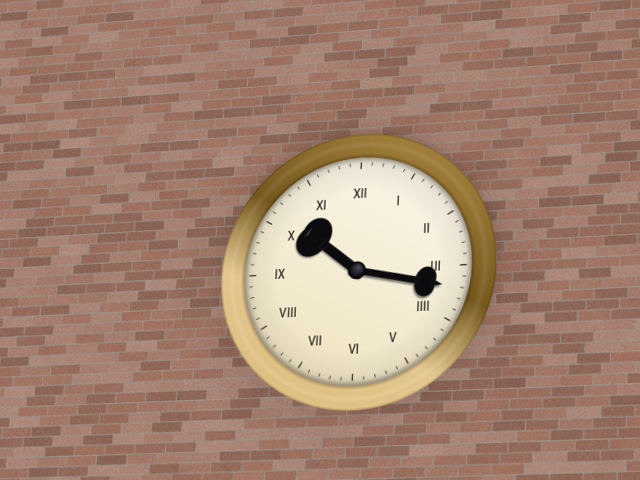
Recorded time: **10:17**
